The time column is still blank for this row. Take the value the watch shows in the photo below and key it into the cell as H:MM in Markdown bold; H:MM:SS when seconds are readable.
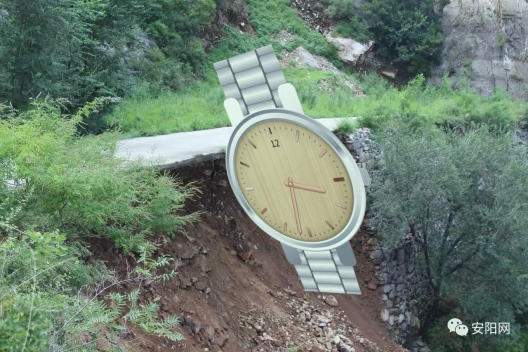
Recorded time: **3:32**
